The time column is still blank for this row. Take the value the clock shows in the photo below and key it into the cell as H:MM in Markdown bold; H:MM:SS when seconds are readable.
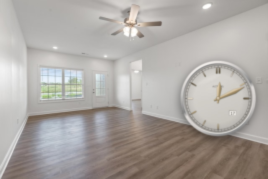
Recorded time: **12:11**
